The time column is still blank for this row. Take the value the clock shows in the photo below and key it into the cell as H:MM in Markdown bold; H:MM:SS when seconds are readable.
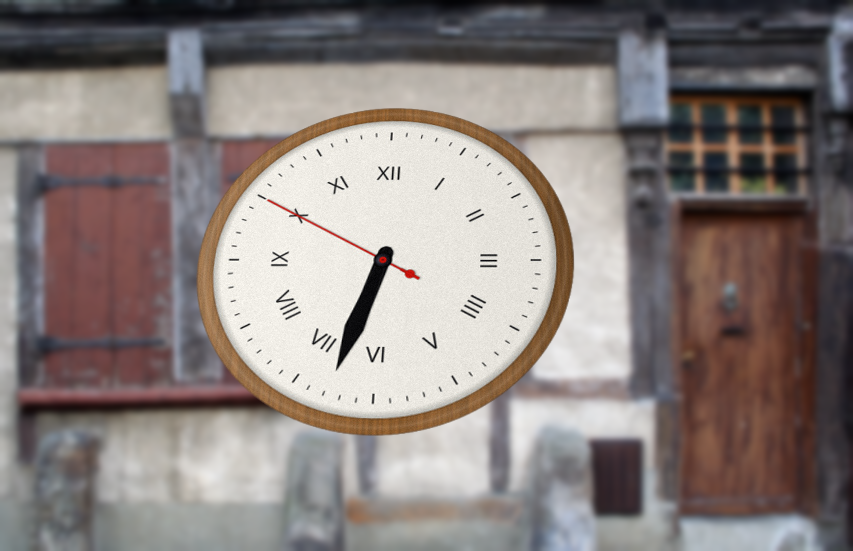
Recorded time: **6:32:50**
